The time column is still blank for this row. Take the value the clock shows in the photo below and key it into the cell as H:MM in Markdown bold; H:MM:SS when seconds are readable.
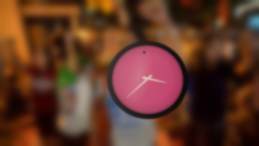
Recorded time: **3:39**
